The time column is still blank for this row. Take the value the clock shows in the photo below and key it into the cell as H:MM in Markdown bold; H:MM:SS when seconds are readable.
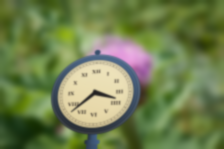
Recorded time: **3:38**
